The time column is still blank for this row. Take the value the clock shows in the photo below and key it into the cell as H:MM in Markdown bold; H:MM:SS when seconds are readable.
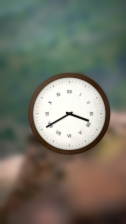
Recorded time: **3:40**
